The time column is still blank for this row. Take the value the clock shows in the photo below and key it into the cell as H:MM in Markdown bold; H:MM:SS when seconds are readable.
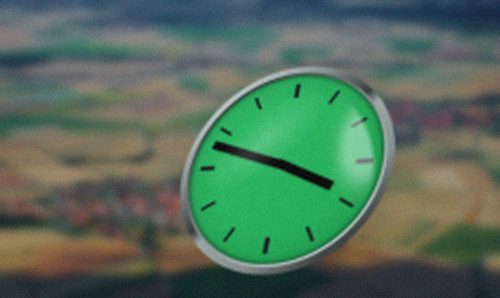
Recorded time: **3:48**
